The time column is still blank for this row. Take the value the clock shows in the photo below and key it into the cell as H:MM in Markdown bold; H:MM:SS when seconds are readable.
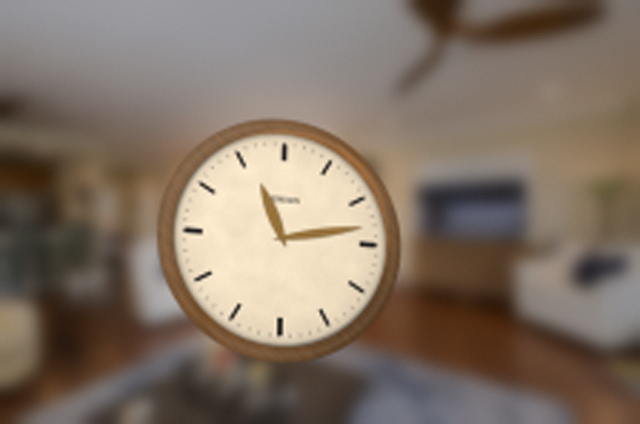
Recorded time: **11:13**
